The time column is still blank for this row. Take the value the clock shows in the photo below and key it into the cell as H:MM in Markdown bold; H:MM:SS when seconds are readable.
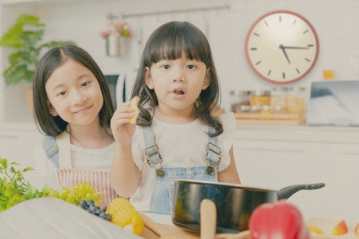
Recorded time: **5:16**
